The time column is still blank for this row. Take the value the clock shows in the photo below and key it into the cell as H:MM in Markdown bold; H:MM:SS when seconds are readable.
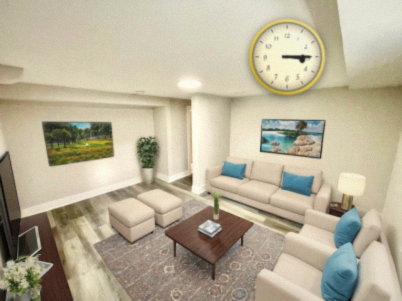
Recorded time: **3:15**
